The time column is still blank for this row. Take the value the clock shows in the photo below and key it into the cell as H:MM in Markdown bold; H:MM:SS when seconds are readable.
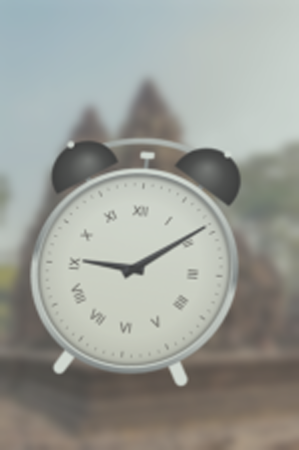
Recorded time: **9:09**
